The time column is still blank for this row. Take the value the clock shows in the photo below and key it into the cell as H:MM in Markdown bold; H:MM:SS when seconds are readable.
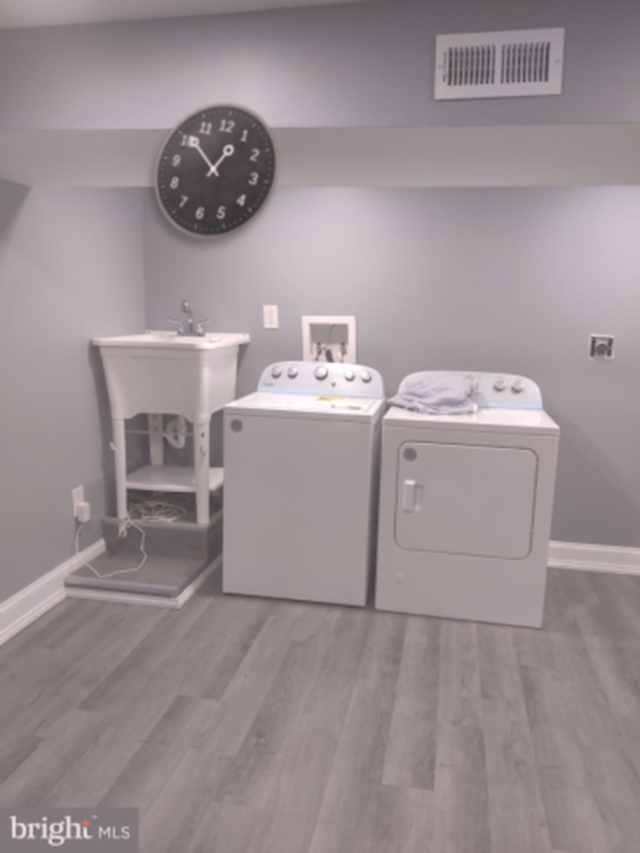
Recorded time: **12:51**
